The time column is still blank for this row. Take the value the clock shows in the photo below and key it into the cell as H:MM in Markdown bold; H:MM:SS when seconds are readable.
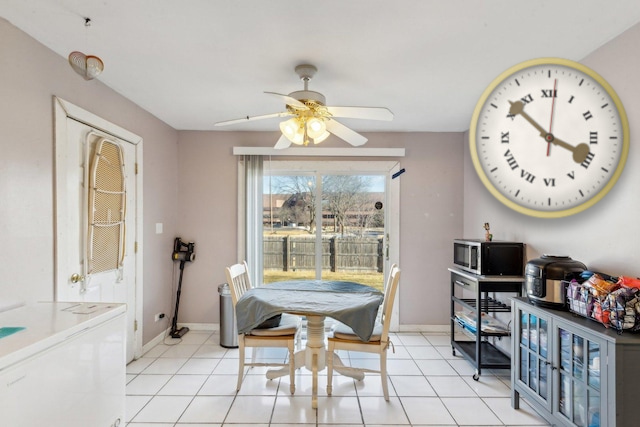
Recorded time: **3:52:01**
